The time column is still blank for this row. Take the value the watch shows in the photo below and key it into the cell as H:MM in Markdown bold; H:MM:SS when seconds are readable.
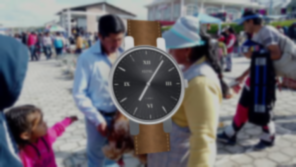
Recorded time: **7:06**
